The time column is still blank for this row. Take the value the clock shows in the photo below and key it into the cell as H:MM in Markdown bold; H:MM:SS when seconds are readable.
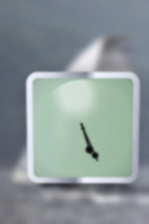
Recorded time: **5:26**
